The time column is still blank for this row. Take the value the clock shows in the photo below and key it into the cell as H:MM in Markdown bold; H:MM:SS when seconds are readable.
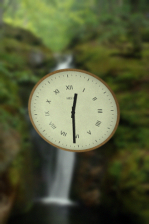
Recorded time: **12:31**
